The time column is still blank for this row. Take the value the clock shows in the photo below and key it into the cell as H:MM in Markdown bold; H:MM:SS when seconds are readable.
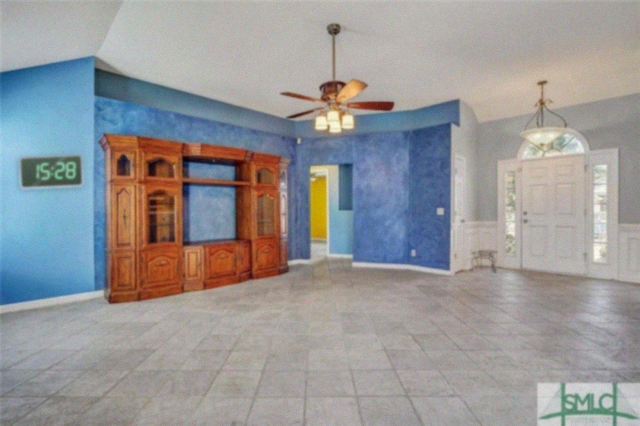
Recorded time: **15:28**
